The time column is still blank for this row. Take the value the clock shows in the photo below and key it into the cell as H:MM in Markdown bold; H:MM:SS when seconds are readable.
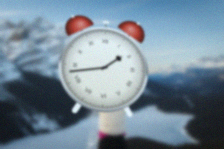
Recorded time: **1:43**
